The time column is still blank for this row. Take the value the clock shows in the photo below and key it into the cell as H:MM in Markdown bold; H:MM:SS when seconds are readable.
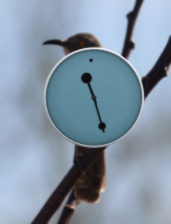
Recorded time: **11:28**
